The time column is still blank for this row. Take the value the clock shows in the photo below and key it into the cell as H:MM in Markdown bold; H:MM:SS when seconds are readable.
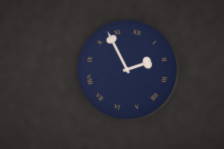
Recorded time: **1:53**
